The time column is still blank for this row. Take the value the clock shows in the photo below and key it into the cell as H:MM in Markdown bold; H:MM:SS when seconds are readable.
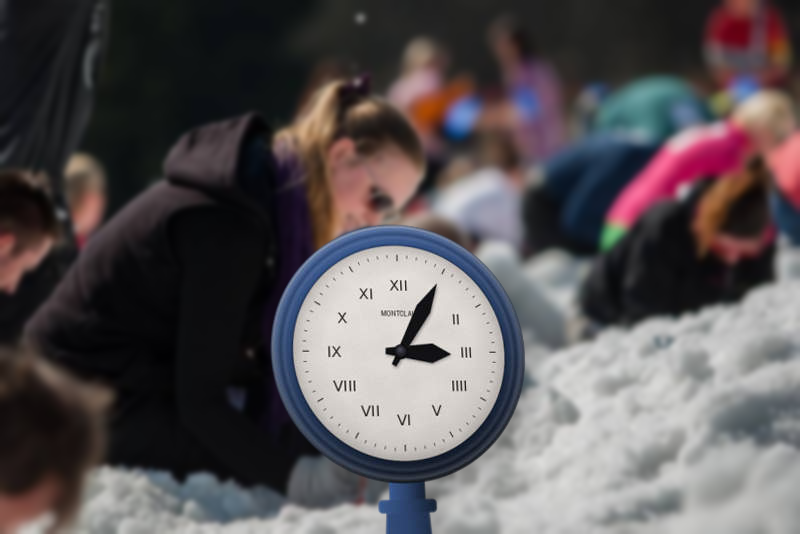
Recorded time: **3:05**
